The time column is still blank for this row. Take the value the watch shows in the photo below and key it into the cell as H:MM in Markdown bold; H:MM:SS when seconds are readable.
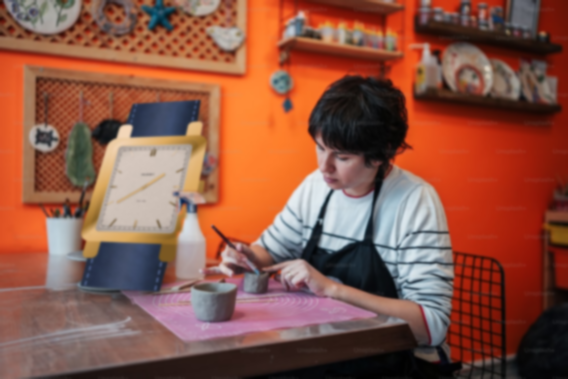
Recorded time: **1:39**
